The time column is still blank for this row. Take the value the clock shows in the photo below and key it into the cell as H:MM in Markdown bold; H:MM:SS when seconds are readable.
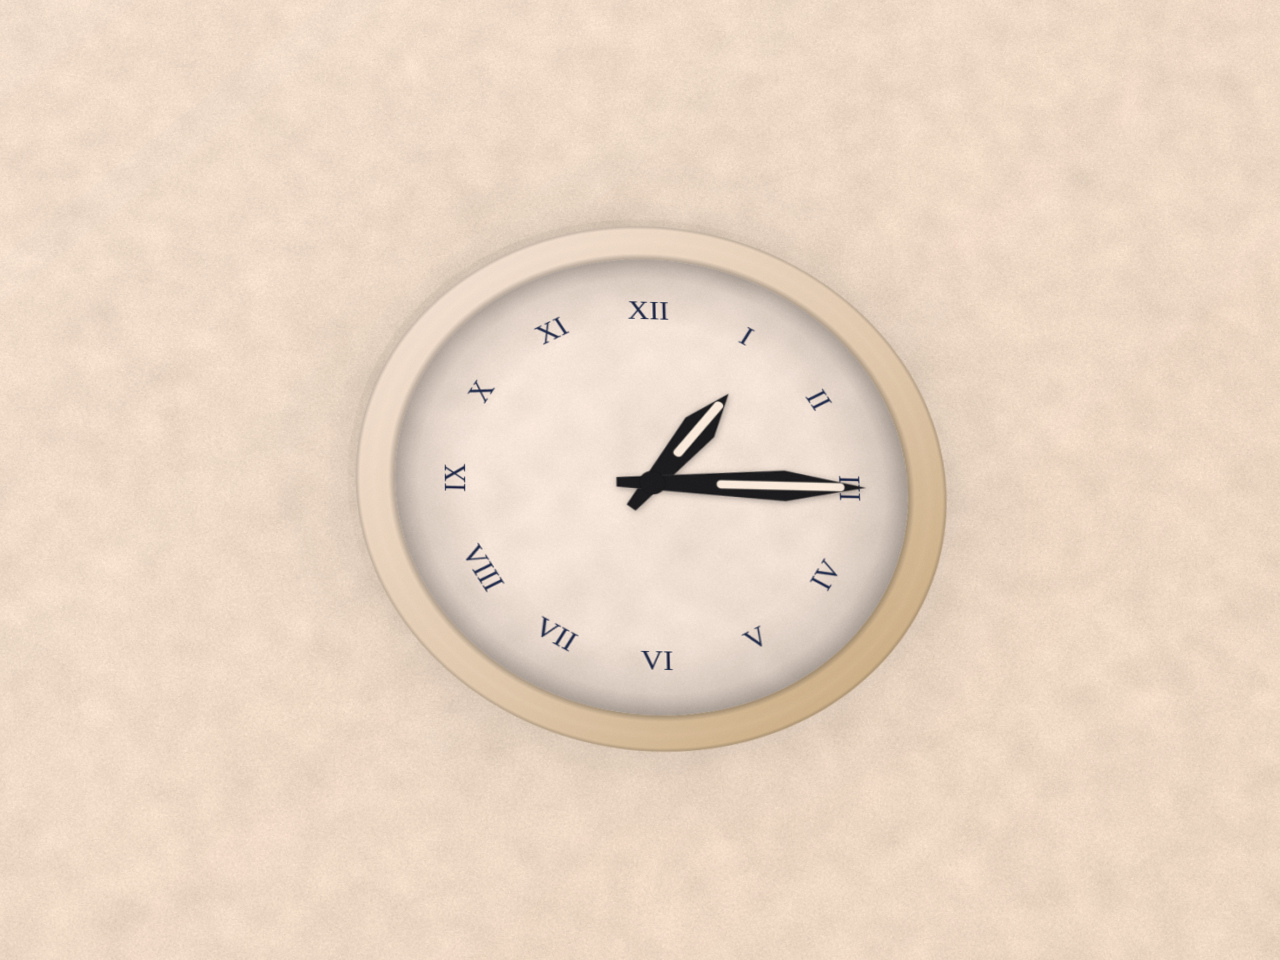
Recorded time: **1:15**
